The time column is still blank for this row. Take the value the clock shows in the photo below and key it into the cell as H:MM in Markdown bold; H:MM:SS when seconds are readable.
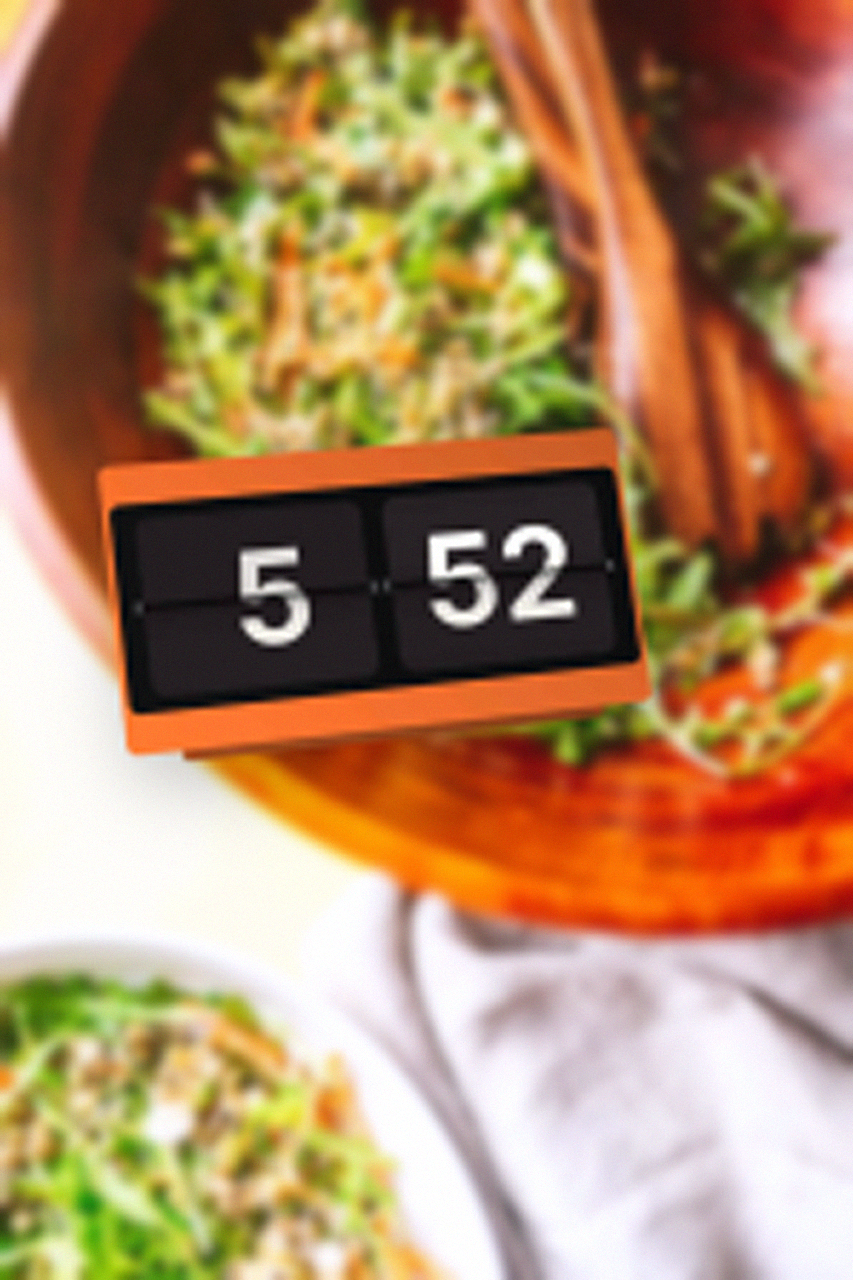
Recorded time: **5:52**
